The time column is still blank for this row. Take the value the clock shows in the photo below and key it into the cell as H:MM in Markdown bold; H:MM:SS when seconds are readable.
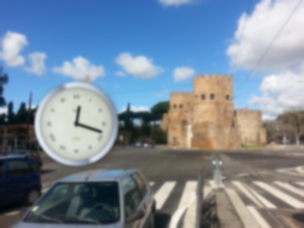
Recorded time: **12:18**
